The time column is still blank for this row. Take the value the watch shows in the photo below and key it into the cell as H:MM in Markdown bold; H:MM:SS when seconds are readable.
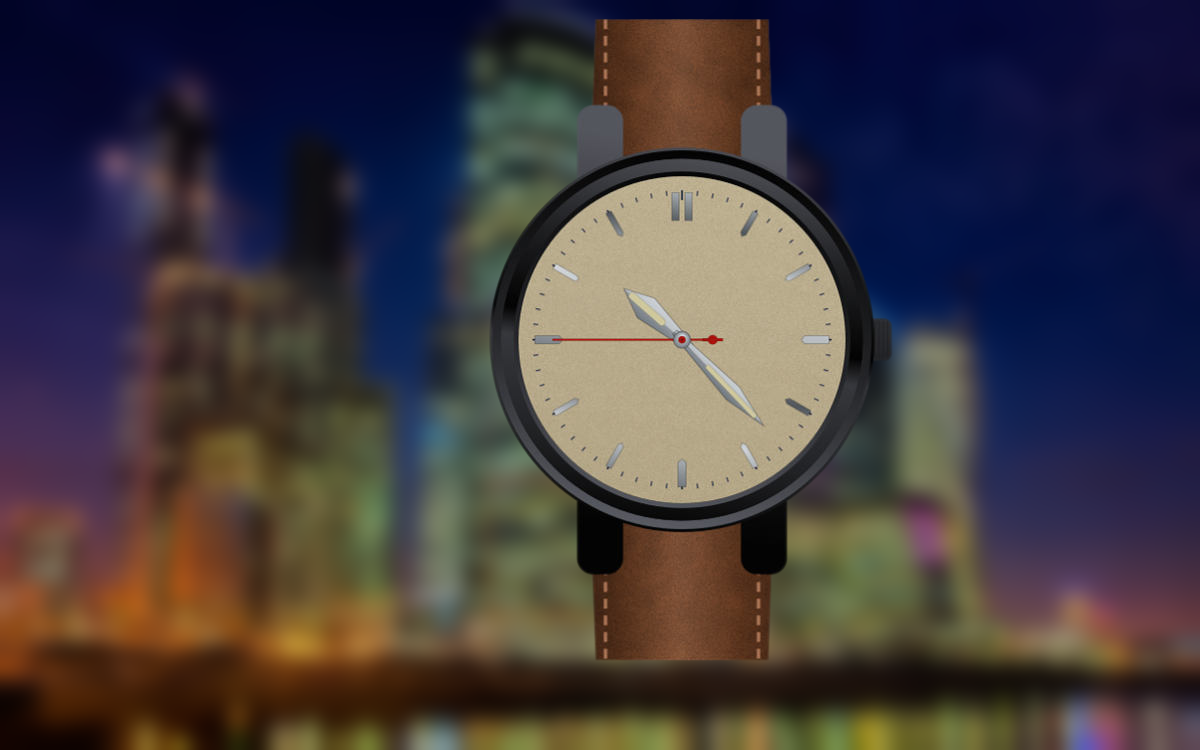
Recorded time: **10:22:45**
